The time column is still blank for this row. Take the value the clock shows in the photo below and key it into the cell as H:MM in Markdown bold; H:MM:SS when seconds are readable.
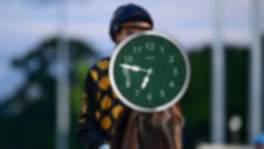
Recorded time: **6:47**
